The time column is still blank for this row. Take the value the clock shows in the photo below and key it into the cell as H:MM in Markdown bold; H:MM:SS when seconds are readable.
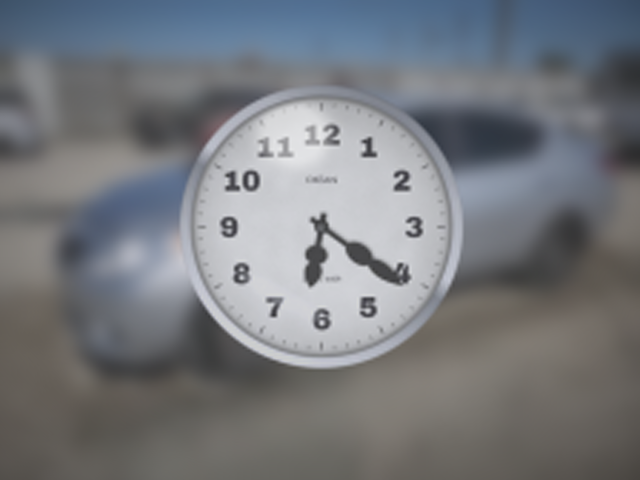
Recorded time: **6:21**
